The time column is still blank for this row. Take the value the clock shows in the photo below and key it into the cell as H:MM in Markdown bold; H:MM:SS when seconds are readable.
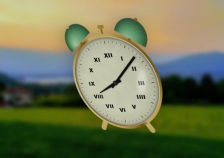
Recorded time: **8:08**
